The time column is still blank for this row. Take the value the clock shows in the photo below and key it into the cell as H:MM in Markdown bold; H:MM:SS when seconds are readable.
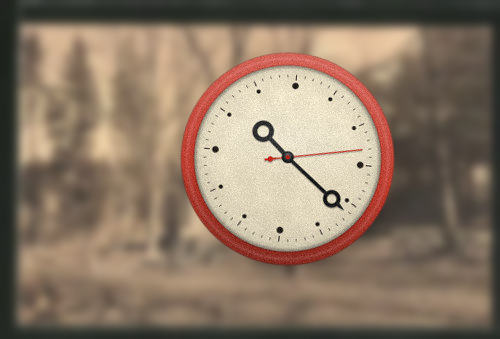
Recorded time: **10:21:13**
